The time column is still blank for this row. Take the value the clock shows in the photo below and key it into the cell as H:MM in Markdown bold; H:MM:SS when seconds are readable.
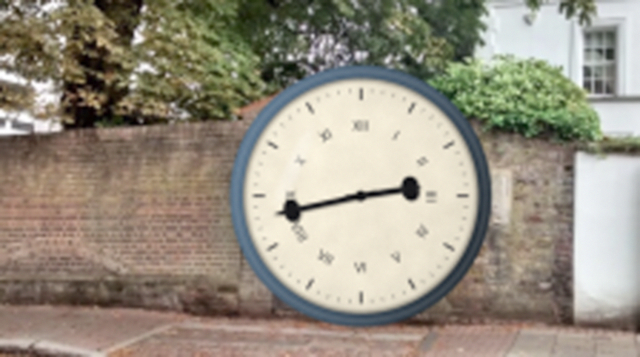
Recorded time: **2:43**
